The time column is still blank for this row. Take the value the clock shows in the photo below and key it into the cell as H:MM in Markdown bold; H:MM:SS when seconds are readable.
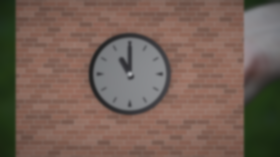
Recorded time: **11:00**
